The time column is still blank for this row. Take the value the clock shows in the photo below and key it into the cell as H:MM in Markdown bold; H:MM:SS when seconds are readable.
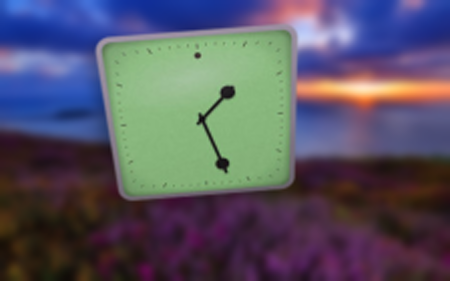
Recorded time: **1:27**
